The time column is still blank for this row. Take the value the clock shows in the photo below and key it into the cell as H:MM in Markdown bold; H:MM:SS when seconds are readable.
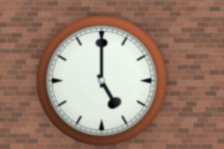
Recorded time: **5:00**
